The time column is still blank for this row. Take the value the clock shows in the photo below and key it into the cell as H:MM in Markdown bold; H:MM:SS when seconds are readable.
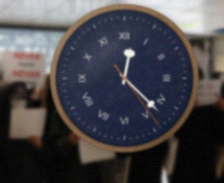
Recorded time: **12:22:24**
